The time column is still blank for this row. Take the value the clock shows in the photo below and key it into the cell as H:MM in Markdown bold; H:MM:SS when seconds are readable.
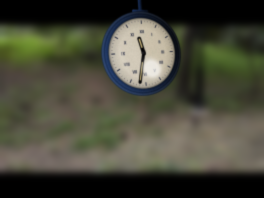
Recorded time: **11:32**
